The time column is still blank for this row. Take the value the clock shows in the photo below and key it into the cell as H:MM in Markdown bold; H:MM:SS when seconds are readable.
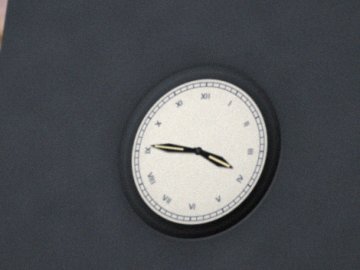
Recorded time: **3:46**
